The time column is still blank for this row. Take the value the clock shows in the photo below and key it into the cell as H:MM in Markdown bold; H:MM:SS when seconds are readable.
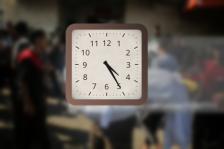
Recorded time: **4:25**
